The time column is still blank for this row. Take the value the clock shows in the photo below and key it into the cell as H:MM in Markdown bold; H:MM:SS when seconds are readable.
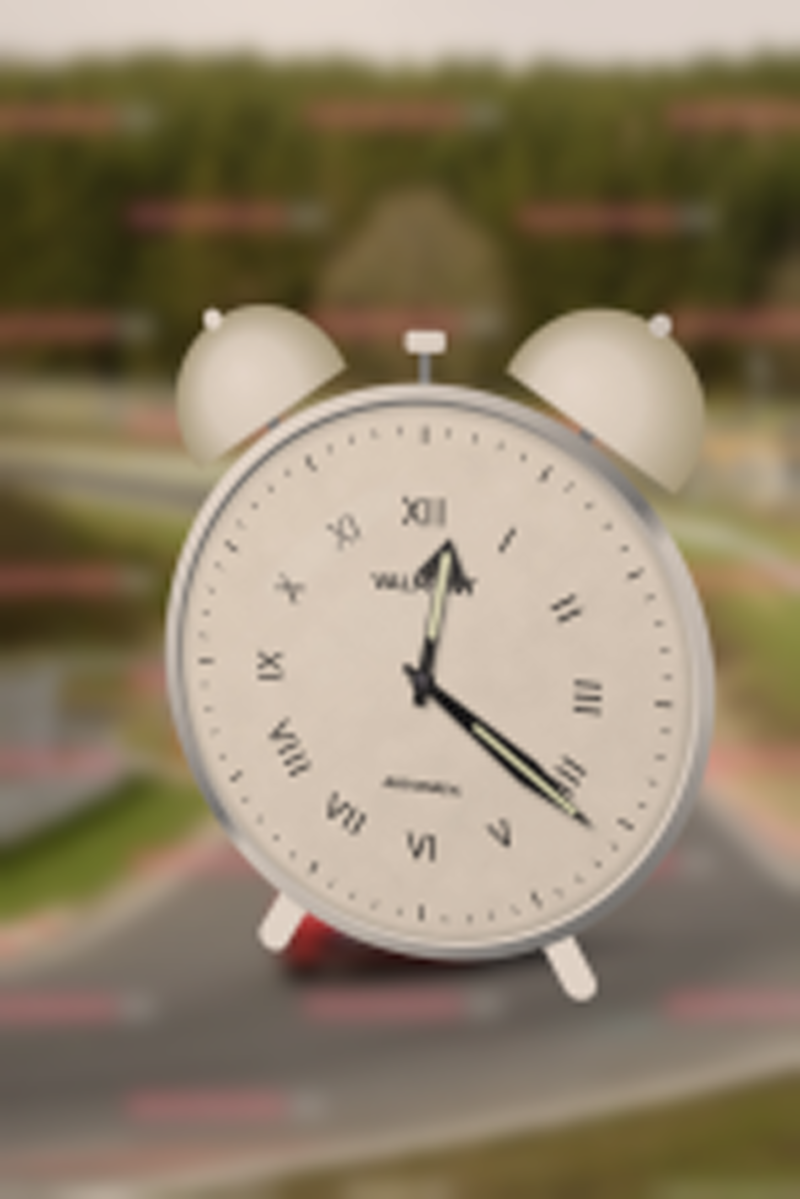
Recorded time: **12:21**
